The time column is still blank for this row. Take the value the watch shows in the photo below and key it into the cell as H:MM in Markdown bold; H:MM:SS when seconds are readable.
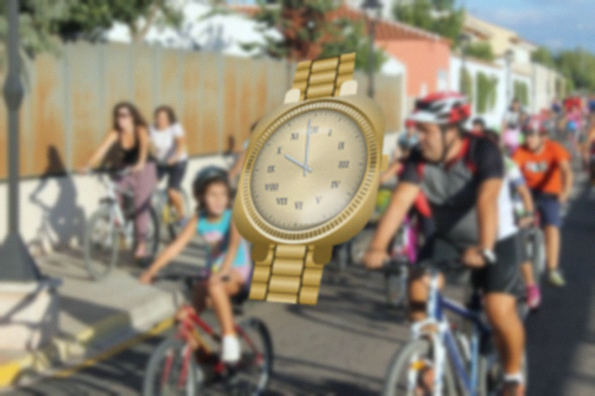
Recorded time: **9:59**
